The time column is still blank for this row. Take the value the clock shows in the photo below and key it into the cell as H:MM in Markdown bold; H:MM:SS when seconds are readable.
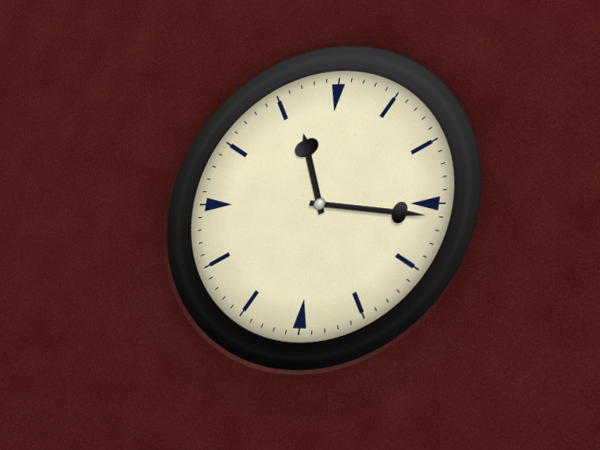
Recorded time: **11:16**
